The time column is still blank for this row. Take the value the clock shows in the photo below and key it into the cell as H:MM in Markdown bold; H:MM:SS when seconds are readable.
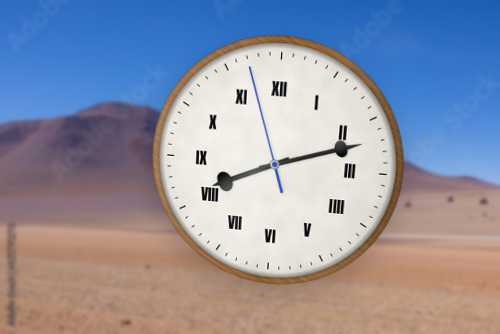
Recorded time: **8:11:57**
